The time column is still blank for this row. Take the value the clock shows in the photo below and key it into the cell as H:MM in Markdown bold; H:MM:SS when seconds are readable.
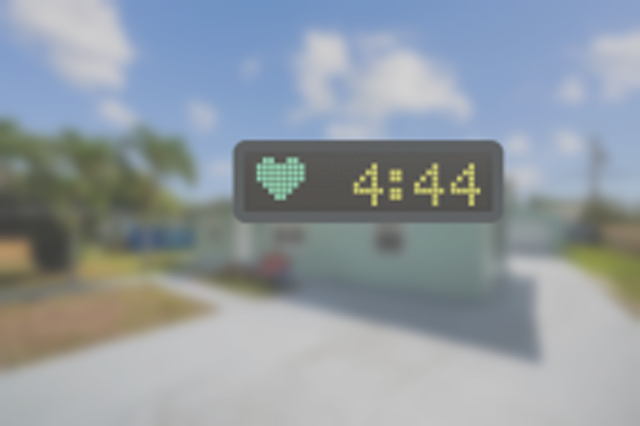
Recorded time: **4:44**
